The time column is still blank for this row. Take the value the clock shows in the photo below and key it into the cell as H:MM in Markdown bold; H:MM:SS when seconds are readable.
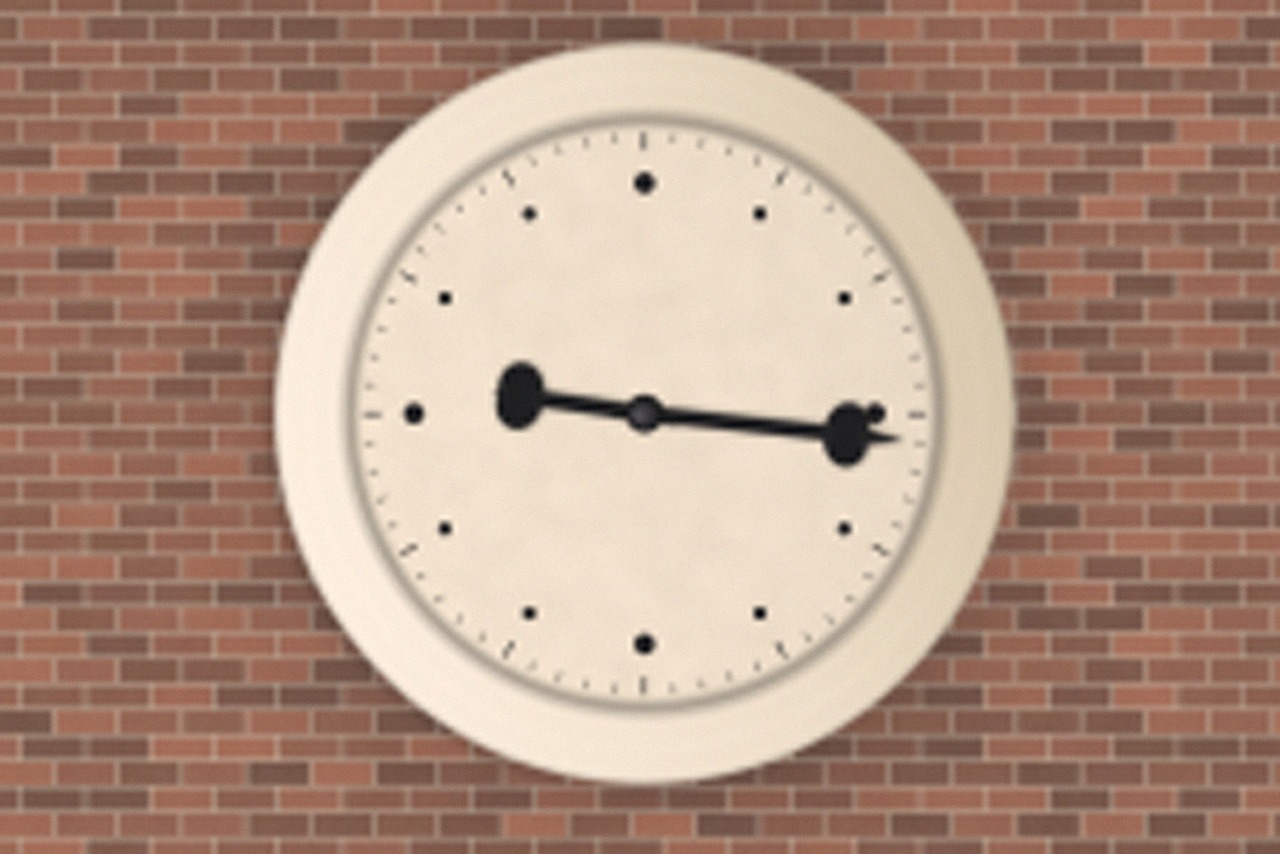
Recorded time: **9:16**
